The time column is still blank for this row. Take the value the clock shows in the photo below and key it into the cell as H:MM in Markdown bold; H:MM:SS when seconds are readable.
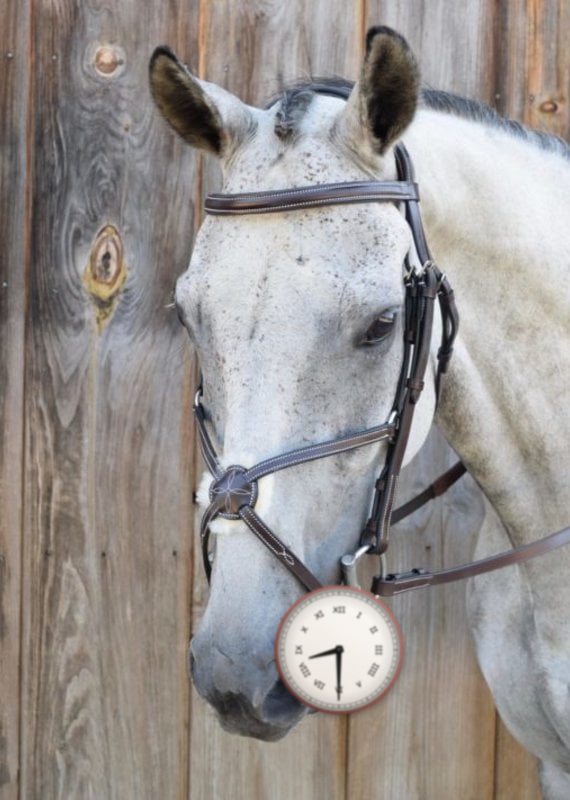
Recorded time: **8:30**
